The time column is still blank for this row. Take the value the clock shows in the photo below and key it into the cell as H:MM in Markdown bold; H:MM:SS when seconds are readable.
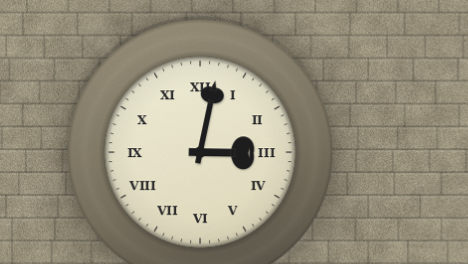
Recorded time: **3:02**
